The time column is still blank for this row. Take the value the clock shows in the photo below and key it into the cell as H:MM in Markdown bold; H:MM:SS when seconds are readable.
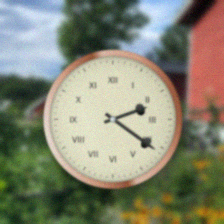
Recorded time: **2:21**
